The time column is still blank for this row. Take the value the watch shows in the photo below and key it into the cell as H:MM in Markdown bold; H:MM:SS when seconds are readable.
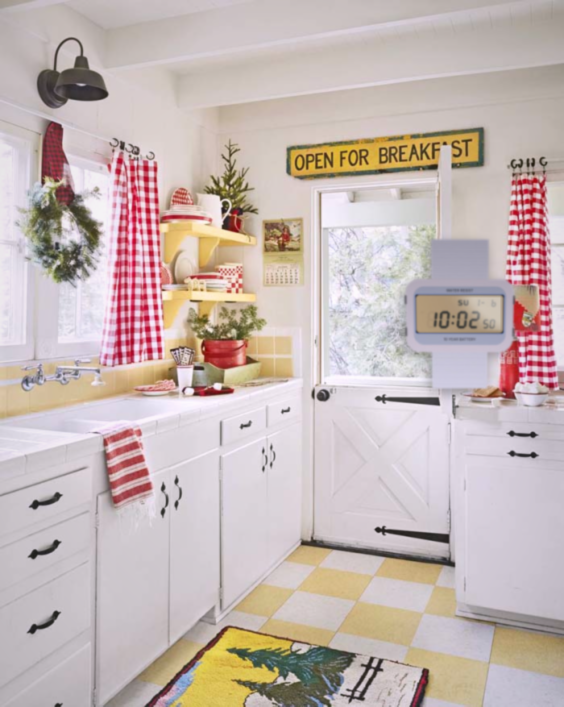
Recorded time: **10:02**
